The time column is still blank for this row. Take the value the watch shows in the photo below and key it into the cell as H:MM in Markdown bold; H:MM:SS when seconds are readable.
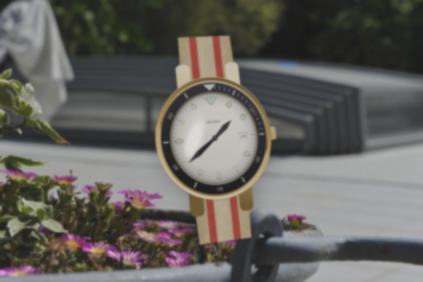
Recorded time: **1:39**
